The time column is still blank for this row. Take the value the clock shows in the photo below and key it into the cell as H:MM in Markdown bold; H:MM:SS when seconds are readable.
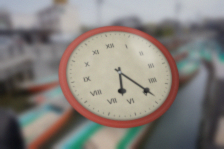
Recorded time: **6:24**
